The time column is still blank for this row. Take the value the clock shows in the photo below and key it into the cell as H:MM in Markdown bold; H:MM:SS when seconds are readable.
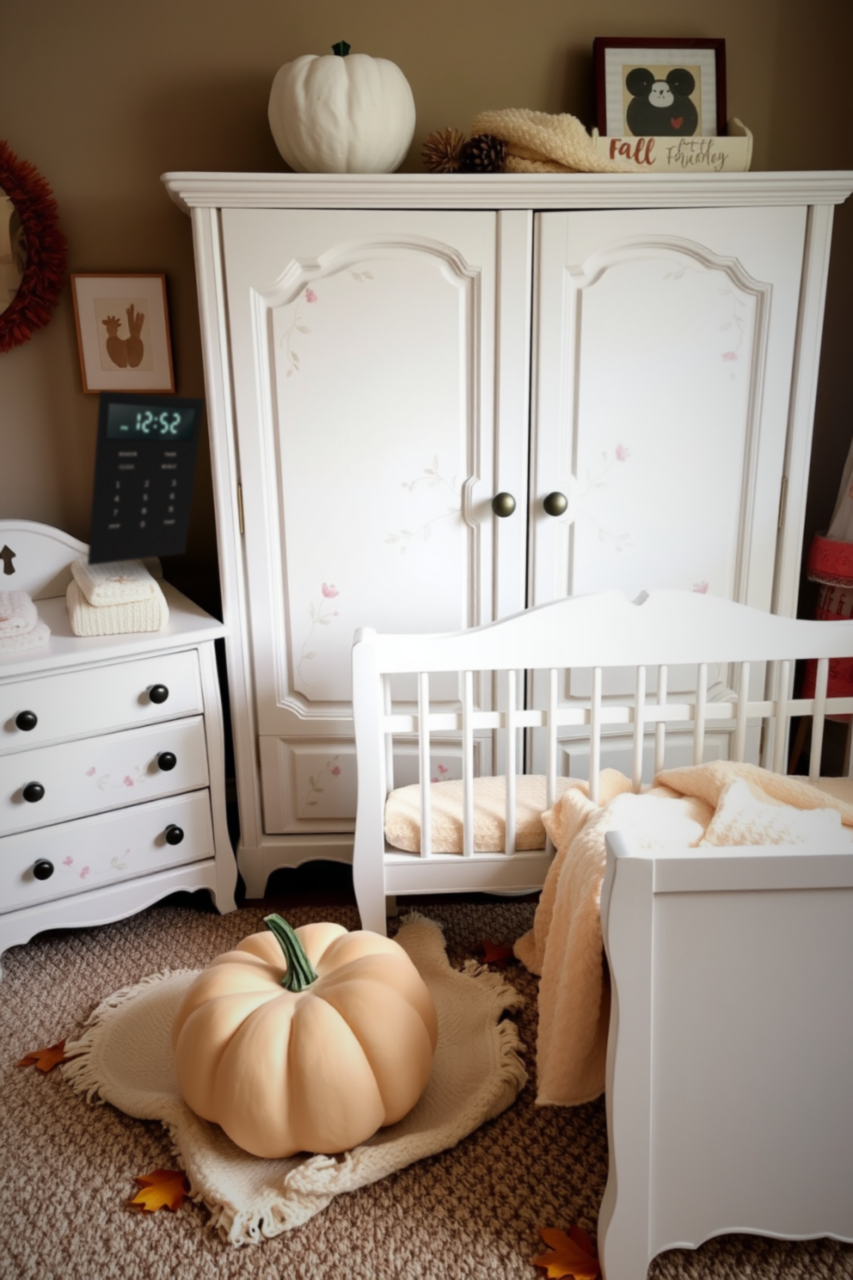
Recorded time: **12:52**
